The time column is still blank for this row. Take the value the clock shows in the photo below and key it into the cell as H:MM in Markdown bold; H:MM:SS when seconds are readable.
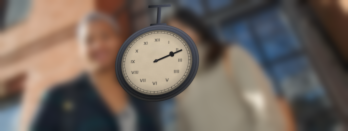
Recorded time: **2:11**
